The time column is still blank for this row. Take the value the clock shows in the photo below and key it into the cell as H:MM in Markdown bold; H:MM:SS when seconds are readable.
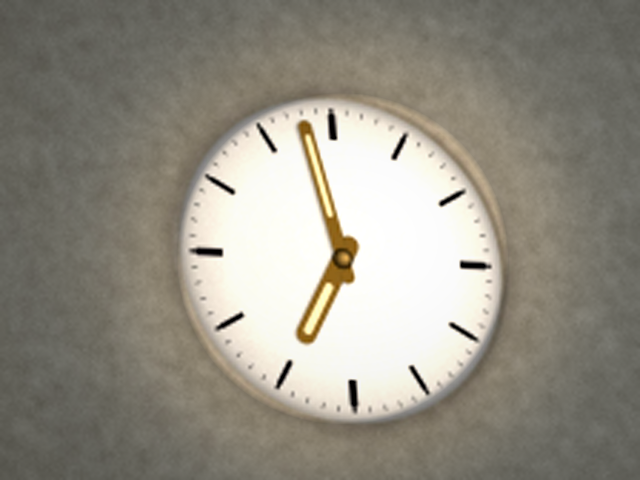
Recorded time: **6:58**
